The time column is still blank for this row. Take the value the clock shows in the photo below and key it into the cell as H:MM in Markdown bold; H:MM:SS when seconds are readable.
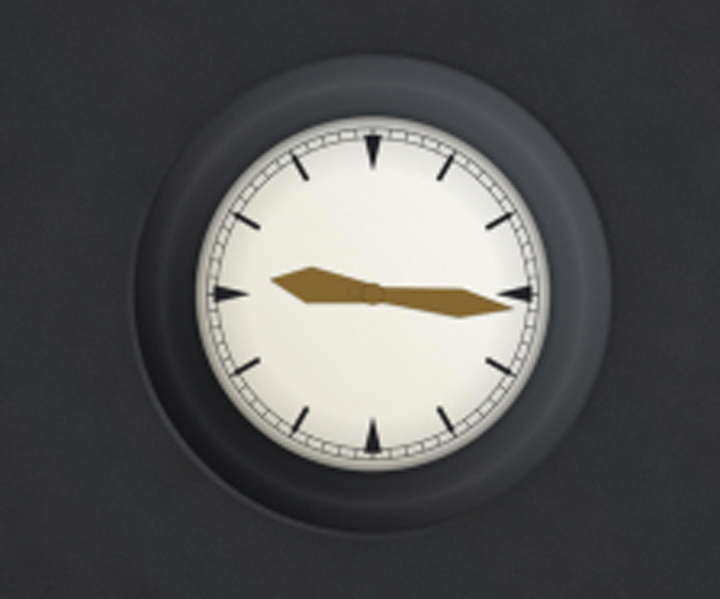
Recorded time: **9:16**
